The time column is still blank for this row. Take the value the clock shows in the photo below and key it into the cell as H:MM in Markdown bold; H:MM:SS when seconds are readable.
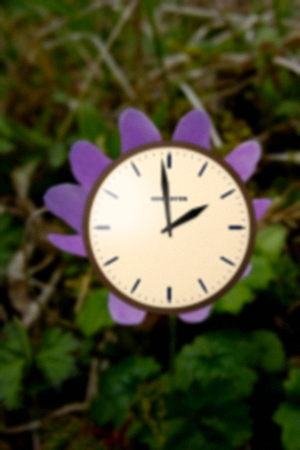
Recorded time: **1:59**
